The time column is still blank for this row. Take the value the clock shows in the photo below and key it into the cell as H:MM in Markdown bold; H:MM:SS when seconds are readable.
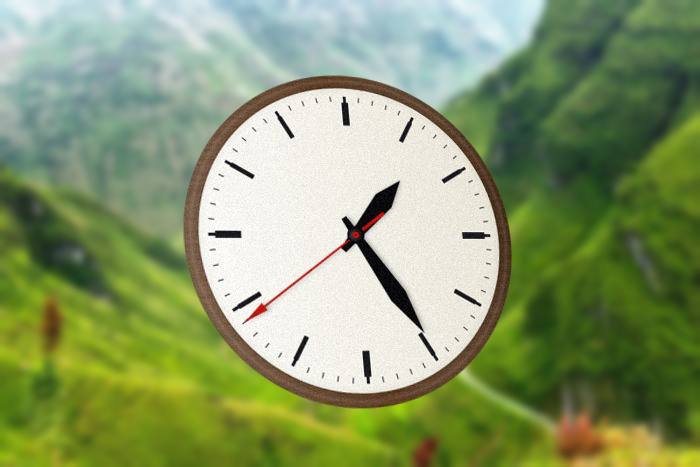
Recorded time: **1:24:39**
